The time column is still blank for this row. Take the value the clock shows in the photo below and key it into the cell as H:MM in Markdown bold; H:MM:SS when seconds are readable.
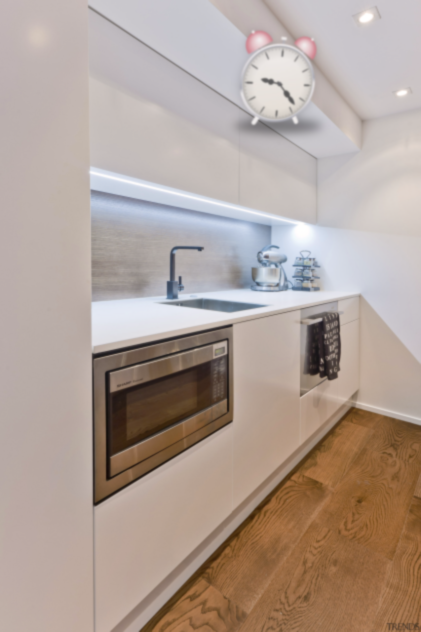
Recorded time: **9:23**
